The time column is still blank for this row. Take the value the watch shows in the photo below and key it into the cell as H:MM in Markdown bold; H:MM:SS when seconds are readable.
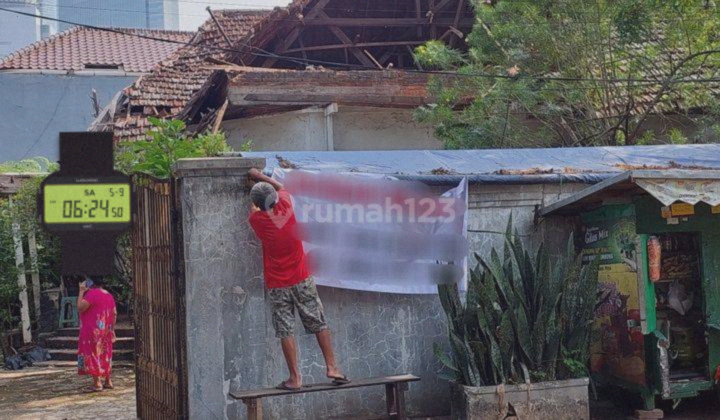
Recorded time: **6:24:50**
